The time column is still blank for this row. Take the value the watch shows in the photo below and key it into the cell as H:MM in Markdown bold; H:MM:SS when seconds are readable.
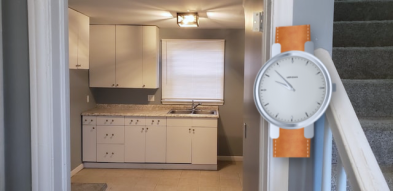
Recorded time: **9:53**
